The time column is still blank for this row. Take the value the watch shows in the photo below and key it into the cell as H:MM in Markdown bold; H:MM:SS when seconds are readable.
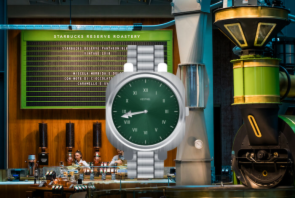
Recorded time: **8:43**
